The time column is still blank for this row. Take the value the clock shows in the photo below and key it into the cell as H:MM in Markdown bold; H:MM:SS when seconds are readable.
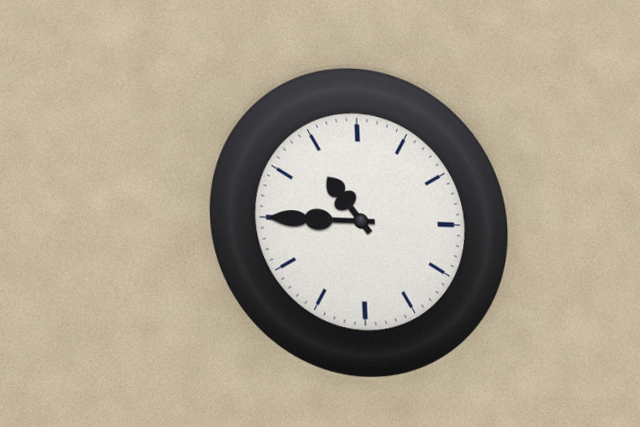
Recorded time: **10:45**
